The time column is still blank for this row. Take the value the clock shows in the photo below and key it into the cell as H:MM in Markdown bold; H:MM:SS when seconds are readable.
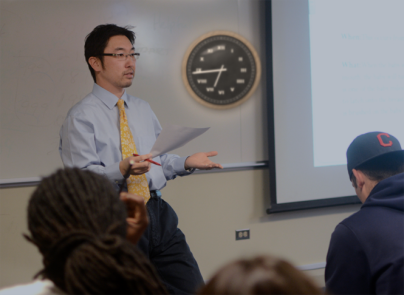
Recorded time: **6:44**
